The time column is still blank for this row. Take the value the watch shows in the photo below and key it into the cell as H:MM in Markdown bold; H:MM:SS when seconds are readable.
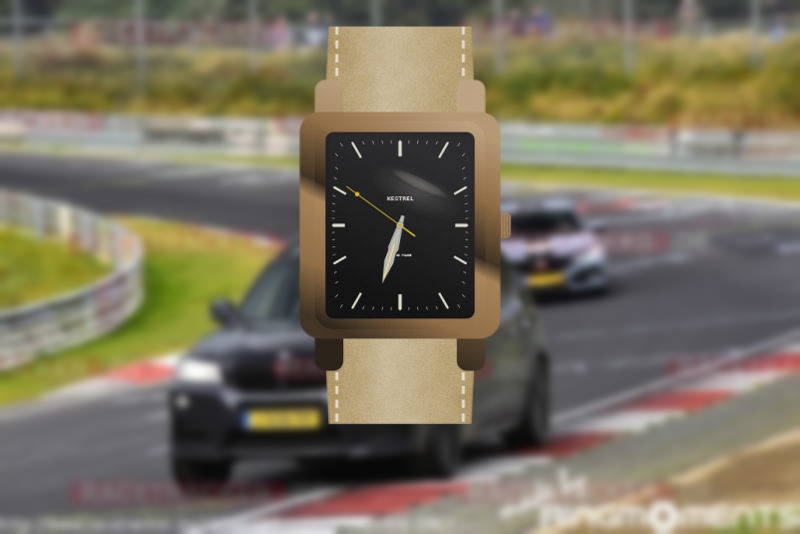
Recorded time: **6:32:51**
